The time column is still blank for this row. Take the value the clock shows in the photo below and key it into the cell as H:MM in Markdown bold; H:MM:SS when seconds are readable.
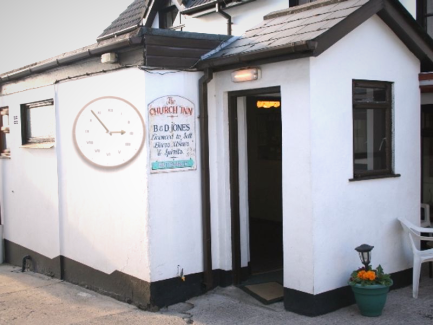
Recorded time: **2:53**
